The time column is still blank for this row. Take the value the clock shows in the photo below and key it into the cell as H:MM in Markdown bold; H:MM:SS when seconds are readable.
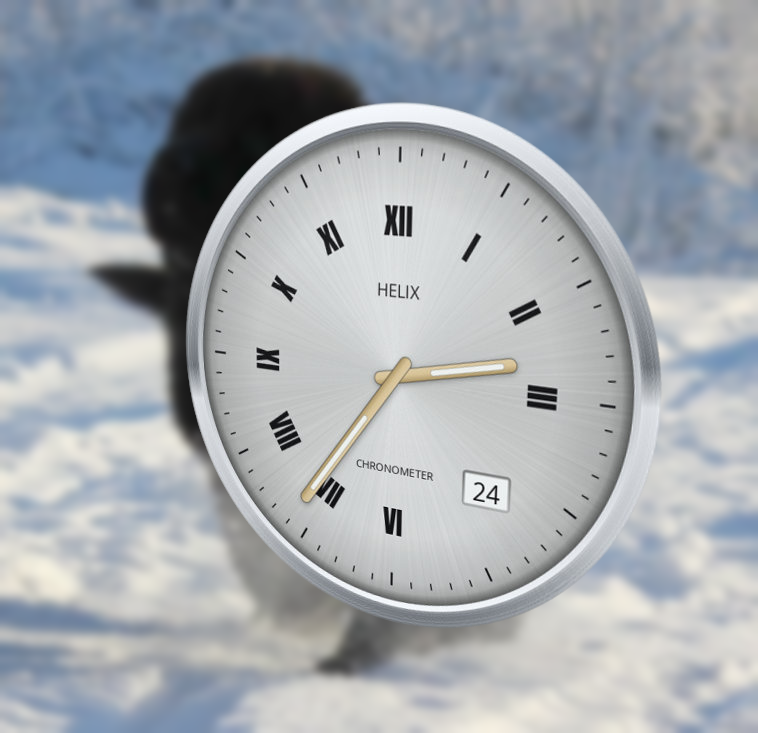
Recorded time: **2:36**
